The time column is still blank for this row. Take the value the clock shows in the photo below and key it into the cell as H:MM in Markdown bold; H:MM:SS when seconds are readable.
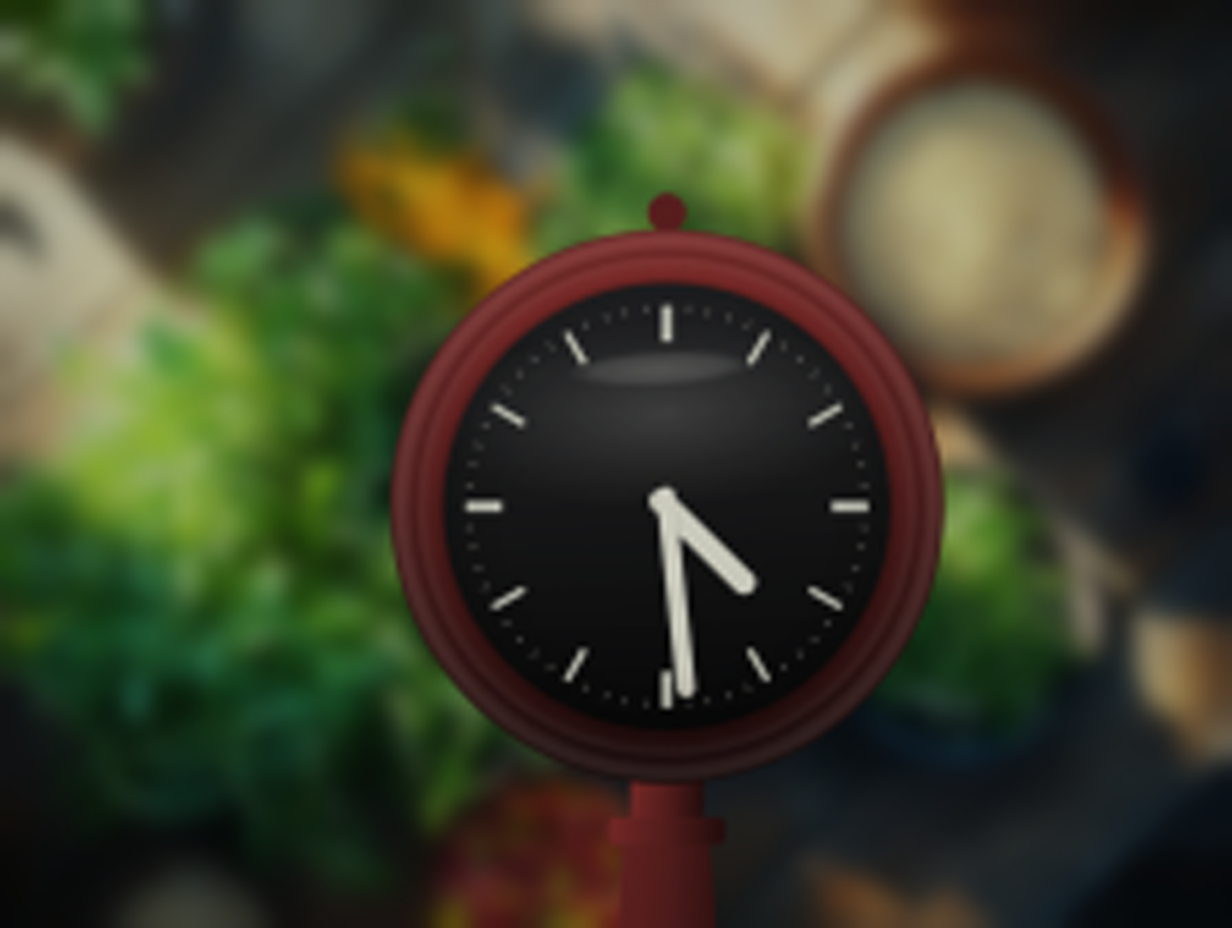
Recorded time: **4:29**
